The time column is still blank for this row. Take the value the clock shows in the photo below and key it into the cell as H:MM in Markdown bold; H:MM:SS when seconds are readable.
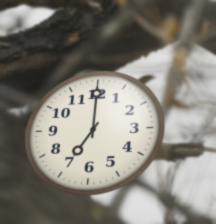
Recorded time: **7:00**
